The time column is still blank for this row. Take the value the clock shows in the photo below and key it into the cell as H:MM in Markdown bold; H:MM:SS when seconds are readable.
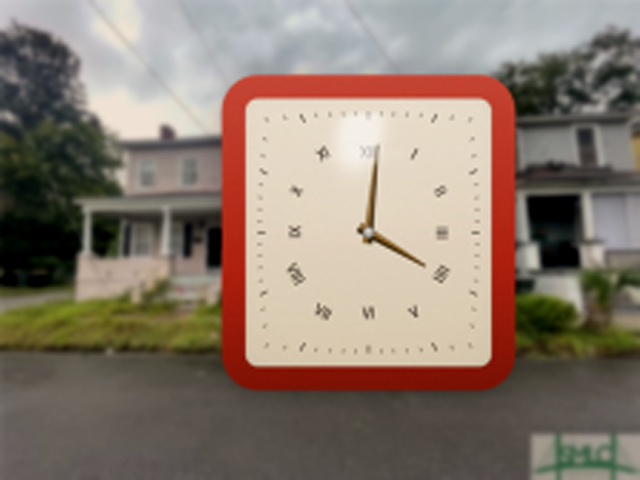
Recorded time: **4:01**
